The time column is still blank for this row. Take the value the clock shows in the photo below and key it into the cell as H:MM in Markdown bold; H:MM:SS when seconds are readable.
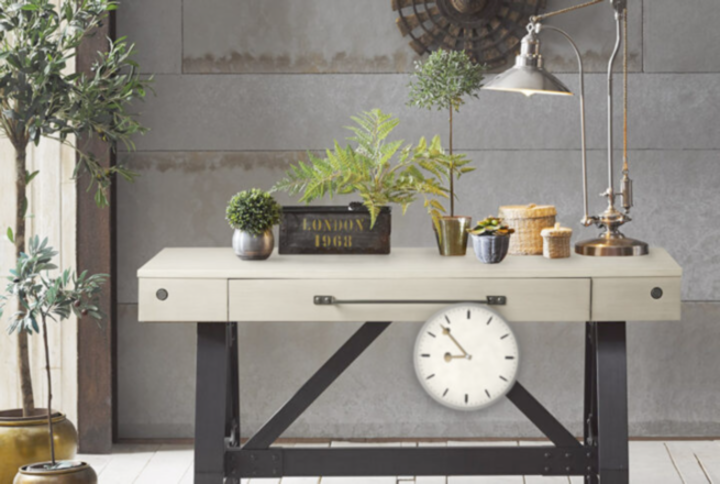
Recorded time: **8:53**
